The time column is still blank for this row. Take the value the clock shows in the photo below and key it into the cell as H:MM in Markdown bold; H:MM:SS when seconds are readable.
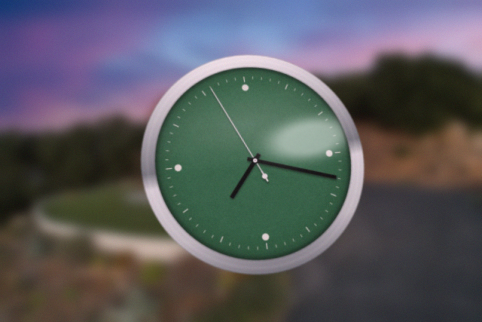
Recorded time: **7:17:56**
